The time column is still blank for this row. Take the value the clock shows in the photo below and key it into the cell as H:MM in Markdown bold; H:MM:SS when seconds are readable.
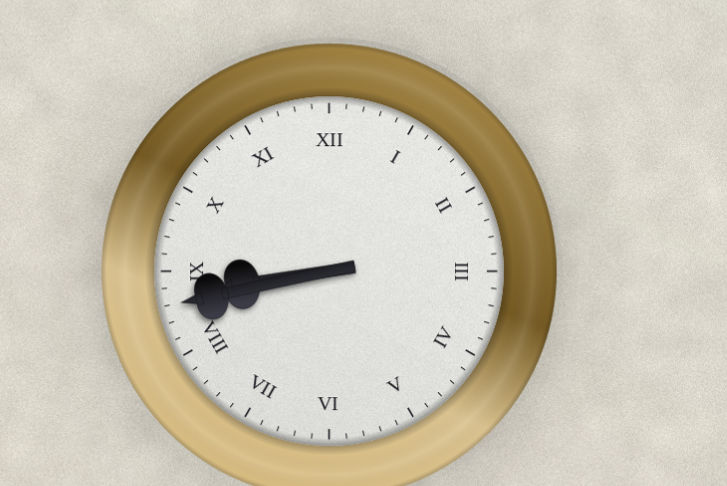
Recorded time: **8:43**
